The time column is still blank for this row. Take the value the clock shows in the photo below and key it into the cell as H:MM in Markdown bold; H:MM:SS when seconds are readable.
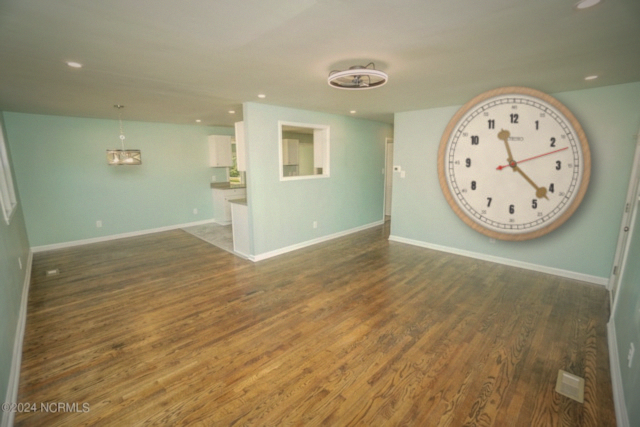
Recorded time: **11:22:12**
